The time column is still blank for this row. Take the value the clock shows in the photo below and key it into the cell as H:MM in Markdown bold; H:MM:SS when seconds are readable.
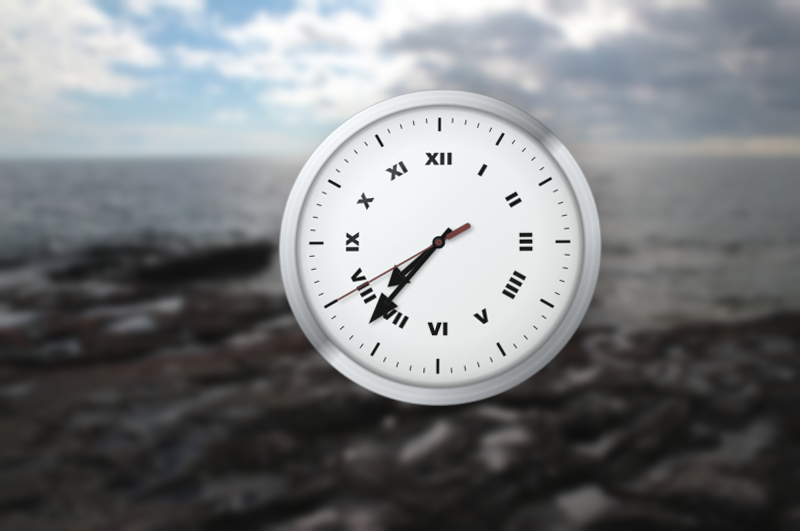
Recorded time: **7:36:40**
